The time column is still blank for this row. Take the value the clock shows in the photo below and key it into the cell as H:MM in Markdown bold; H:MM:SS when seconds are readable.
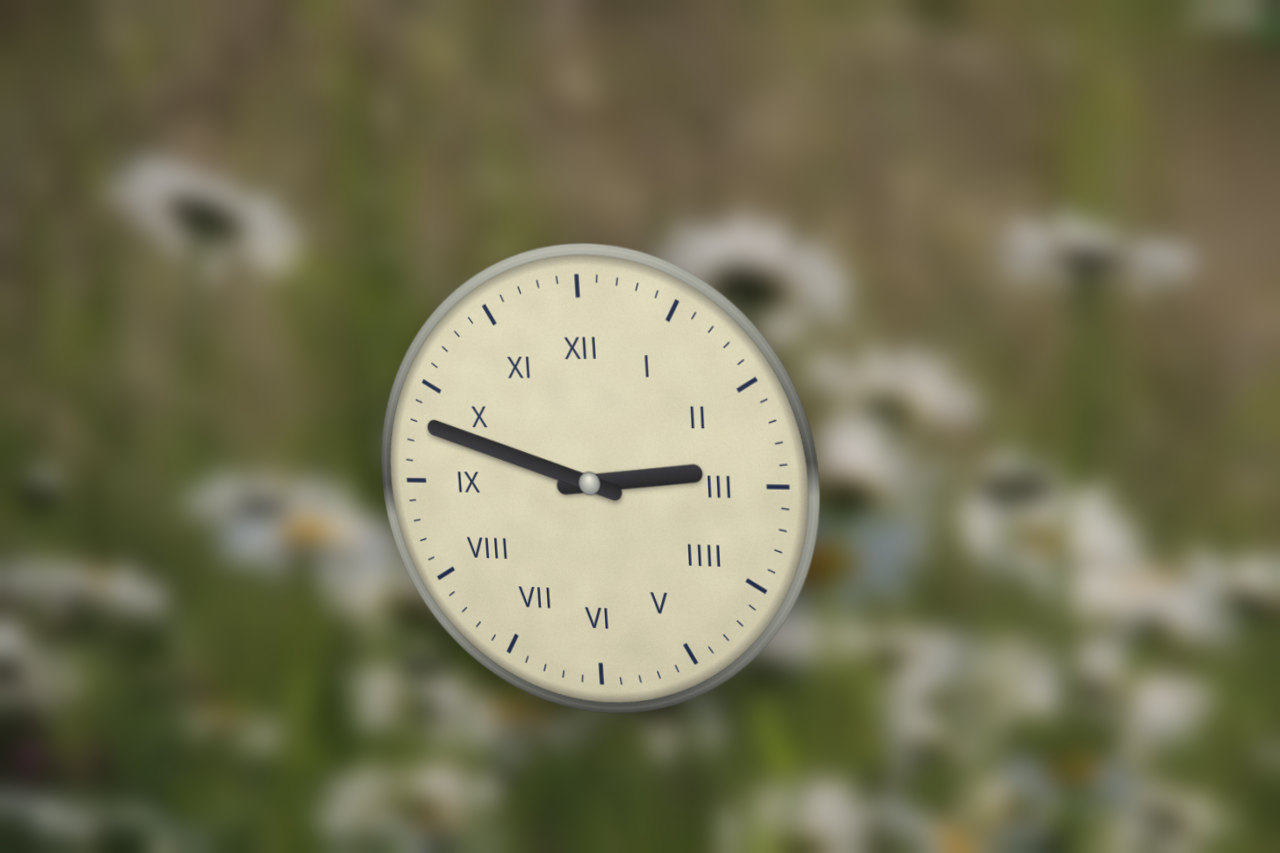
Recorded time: **2:48**
